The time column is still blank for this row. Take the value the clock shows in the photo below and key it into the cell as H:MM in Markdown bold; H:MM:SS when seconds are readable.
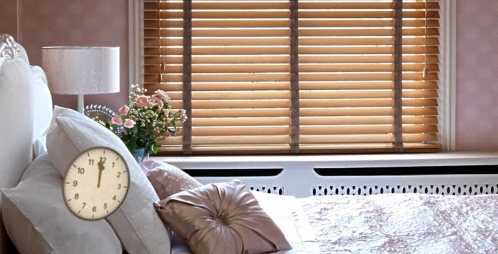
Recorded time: **11:59**
